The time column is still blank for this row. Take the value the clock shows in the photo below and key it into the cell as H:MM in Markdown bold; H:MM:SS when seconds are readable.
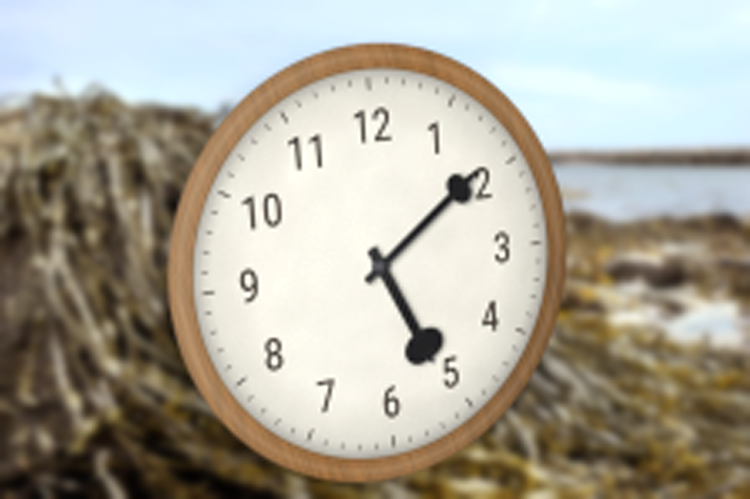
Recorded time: **5:09**
